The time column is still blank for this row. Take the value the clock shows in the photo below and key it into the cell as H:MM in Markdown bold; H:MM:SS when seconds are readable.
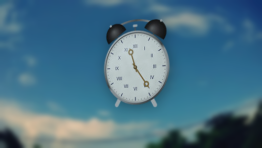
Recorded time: **11:24**
